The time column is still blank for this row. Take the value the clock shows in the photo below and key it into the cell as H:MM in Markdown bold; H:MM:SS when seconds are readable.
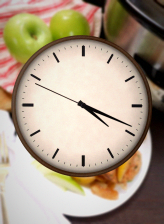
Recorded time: **4:18:49**
